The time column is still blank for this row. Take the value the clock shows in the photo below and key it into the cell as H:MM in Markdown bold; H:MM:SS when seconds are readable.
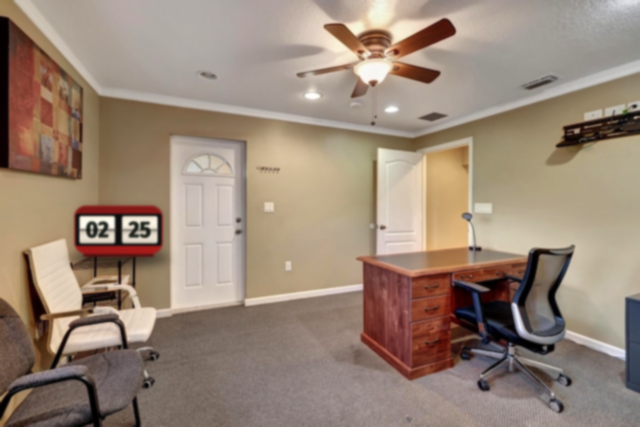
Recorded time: **2:25**
